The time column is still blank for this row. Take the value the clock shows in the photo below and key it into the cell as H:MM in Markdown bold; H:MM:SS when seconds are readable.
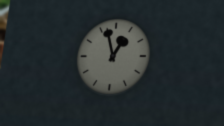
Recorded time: **12:57**
